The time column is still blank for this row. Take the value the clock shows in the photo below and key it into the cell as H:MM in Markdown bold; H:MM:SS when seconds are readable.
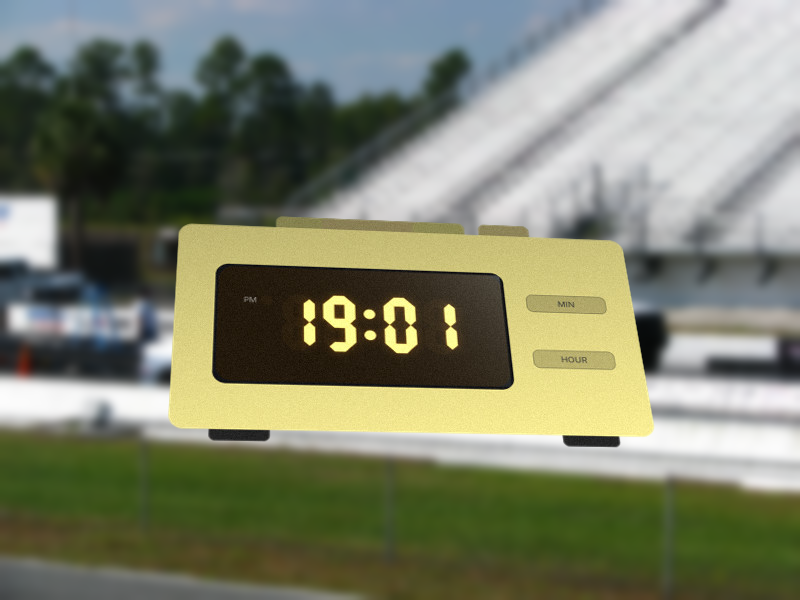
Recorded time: **19:01**
